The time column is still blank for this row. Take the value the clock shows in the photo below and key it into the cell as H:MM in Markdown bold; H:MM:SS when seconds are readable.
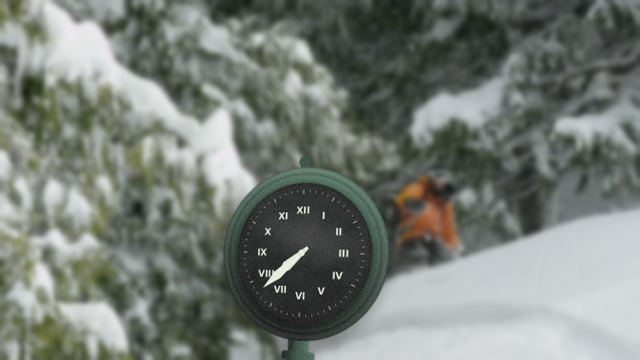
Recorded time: **7:38**
